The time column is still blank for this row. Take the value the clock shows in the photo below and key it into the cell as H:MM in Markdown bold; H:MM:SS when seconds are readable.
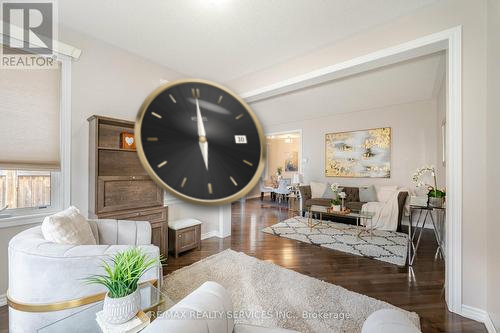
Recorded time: **6:00**
